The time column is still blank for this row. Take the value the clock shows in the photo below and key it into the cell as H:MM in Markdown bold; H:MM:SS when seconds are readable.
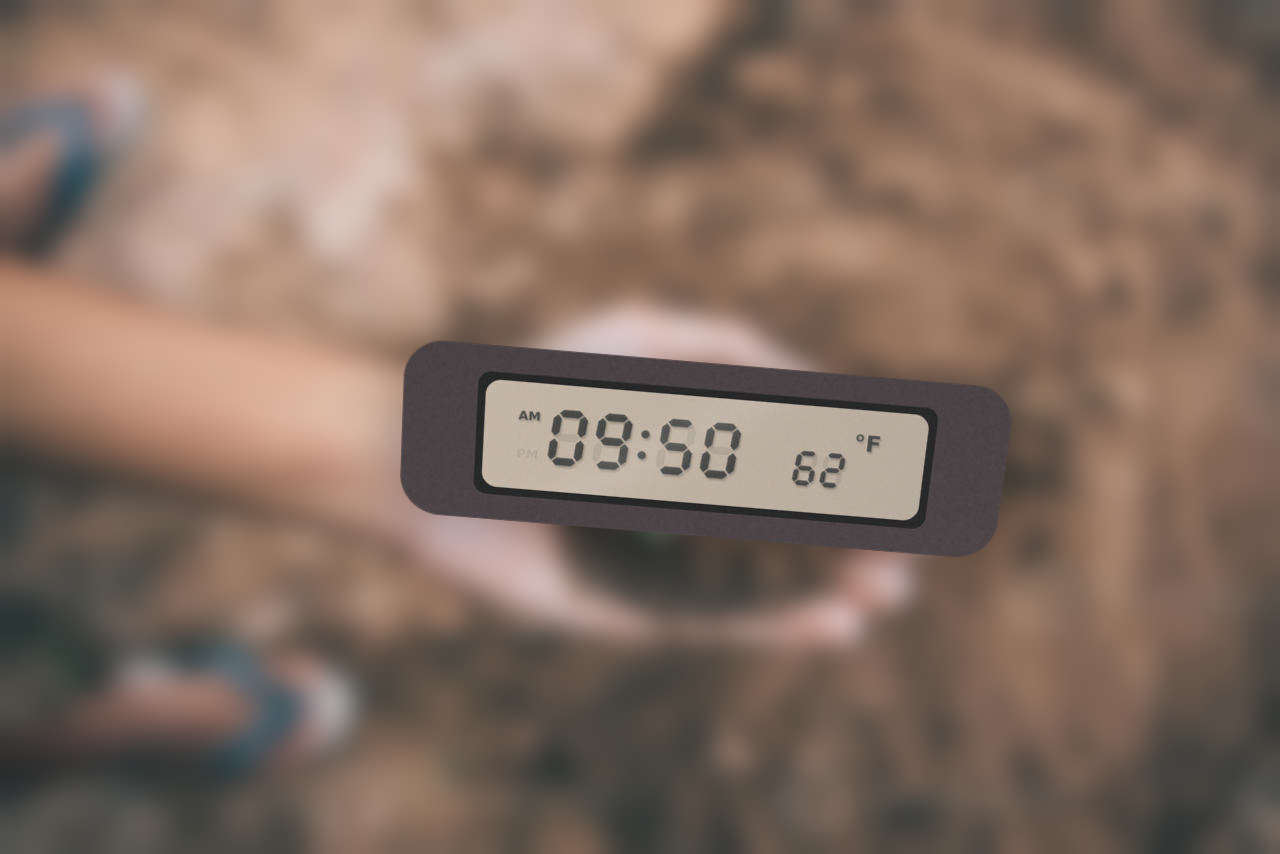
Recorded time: **9:50**
